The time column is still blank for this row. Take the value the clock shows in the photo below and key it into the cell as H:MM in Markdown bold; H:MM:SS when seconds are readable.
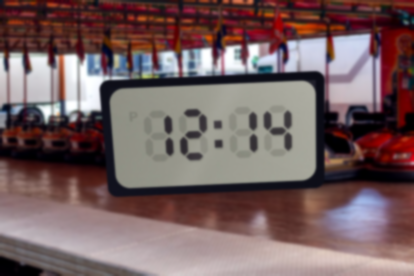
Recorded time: **12:14**
